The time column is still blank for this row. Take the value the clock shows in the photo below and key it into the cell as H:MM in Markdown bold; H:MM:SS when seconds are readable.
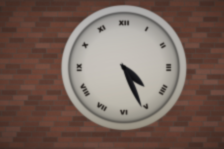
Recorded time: **4:26**
